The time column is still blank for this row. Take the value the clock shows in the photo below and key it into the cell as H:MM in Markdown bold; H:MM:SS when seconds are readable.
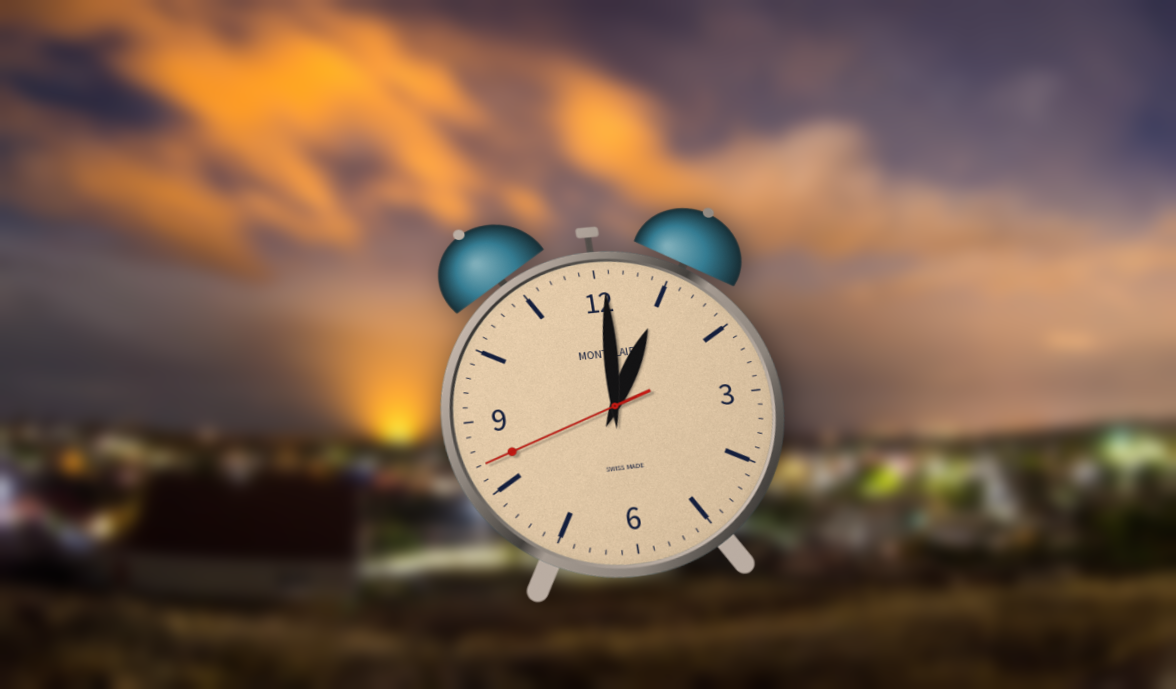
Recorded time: **1:00:42**
